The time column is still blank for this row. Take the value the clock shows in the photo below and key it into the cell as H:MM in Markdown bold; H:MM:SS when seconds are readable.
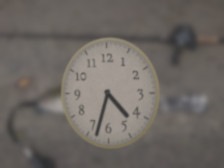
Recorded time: **4:33**
